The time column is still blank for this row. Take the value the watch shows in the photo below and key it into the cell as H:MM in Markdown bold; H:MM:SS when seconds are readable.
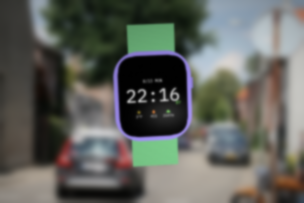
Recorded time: **22:16**
